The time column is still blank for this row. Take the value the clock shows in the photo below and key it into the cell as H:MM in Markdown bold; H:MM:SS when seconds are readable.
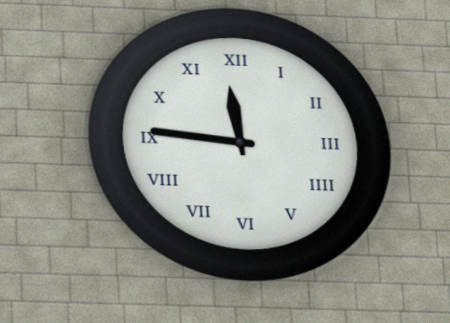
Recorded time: **11:46**
